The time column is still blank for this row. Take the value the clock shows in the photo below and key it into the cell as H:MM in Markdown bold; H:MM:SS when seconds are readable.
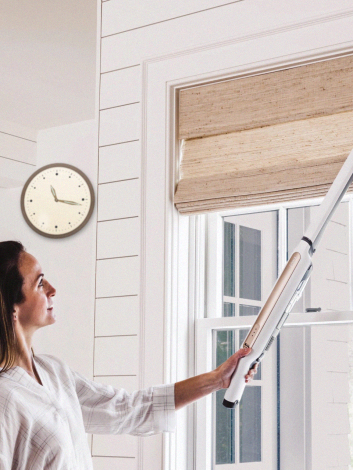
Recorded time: **11:17**
